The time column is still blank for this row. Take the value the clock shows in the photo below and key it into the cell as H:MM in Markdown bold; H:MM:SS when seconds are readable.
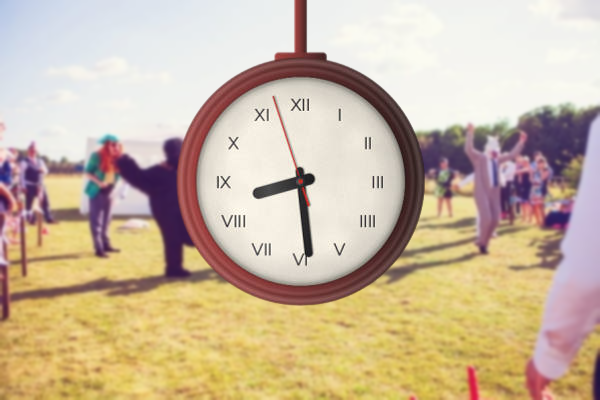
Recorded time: **8:28:57**
